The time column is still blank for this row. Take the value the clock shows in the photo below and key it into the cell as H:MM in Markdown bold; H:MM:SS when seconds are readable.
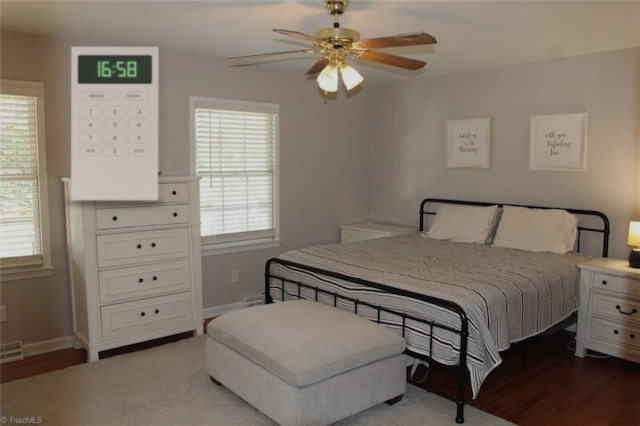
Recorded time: **16:58**
